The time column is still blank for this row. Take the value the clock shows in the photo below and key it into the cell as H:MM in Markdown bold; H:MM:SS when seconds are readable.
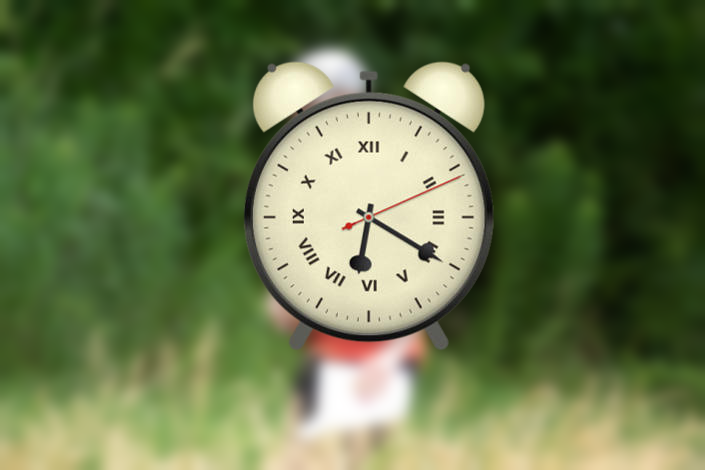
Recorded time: **6:20:11**
